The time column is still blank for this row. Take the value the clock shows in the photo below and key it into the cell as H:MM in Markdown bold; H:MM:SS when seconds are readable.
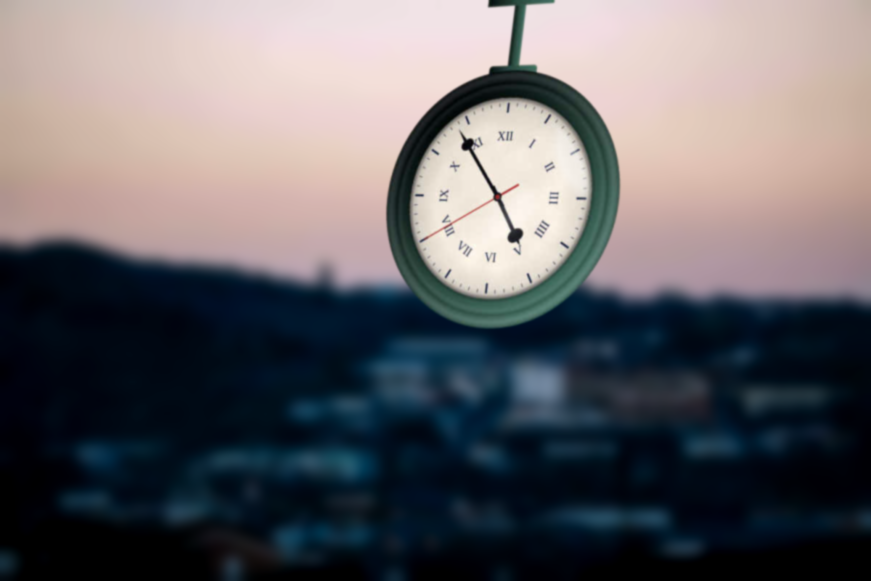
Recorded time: **4:53:40**
